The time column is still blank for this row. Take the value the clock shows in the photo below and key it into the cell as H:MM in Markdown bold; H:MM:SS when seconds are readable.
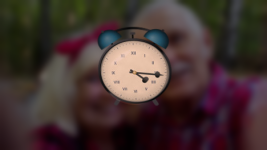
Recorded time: **4:16**
